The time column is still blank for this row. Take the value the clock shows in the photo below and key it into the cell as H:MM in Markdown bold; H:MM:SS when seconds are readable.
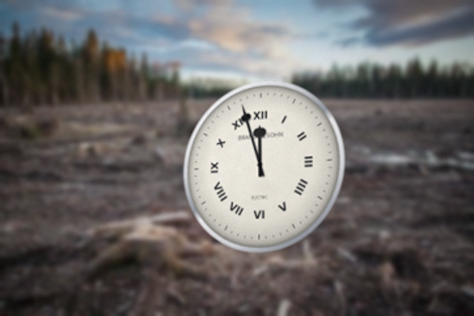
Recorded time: **11:57**
